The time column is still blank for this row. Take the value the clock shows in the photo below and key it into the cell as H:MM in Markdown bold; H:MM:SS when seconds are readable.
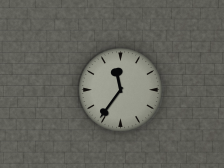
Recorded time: **11:36**
